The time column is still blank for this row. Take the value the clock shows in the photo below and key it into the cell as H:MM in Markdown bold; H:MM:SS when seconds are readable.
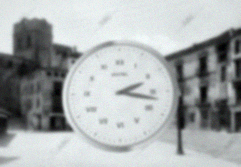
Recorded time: **2:17**
